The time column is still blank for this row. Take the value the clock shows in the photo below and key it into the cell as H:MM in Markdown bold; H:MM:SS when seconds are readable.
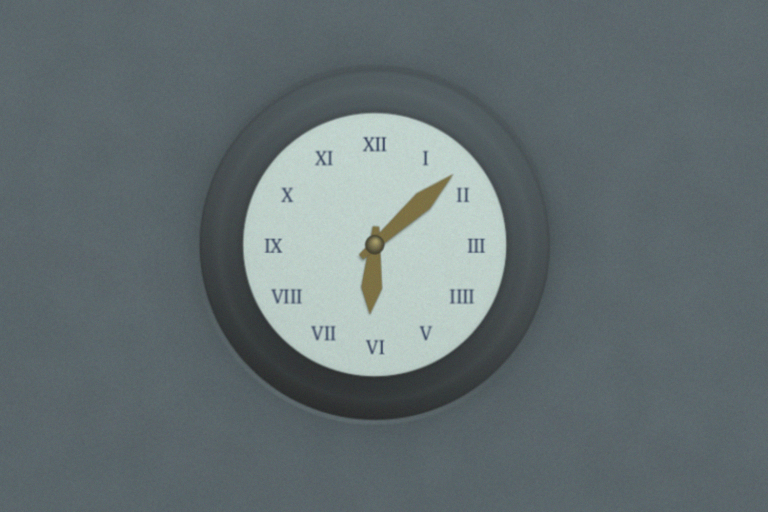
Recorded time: **6:08**
